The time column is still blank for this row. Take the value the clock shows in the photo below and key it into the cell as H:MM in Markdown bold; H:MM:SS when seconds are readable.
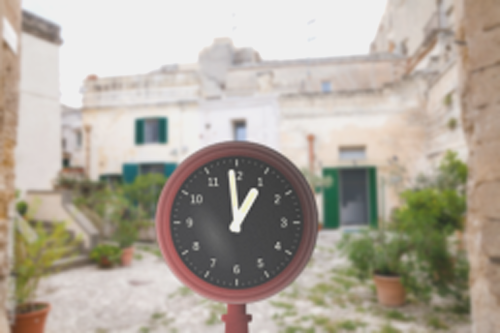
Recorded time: **12:59**
